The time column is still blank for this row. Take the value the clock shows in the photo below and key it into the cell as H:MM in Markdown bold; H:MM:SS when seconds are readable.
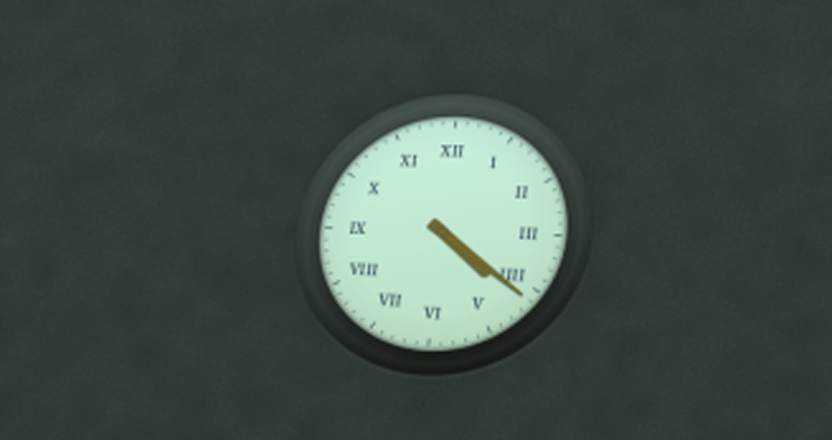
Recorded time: **4:21**
